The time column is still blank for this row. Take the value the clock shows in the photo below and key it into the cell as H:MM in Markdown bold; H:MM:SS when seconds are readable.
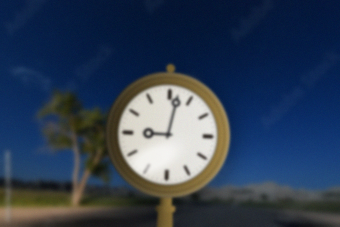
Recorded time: **9:02**
